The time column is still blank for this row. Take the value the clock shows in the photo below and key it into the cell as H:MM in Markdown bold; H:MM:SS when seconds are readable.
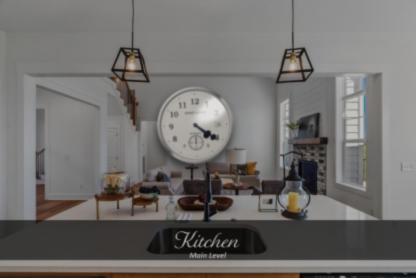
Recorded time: **4:21**
